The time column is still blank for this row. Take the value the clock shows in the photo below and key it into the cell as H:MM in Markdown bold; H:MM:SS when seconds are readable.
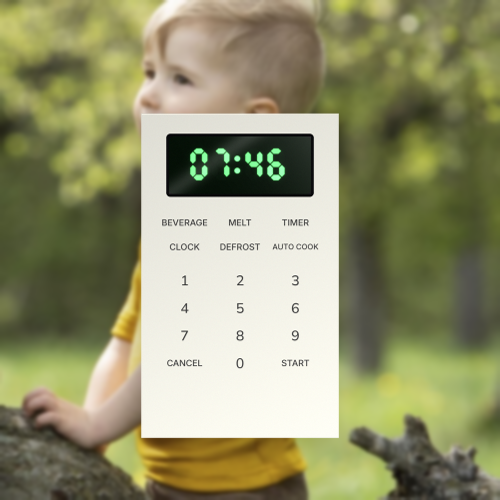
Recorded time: **7:46**
